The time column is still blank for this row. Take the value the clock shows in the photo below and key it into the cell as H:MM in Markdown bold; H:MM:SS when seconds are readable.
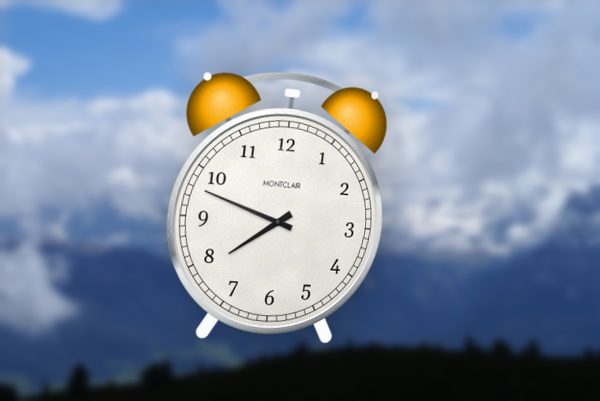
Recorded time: **7:48**
